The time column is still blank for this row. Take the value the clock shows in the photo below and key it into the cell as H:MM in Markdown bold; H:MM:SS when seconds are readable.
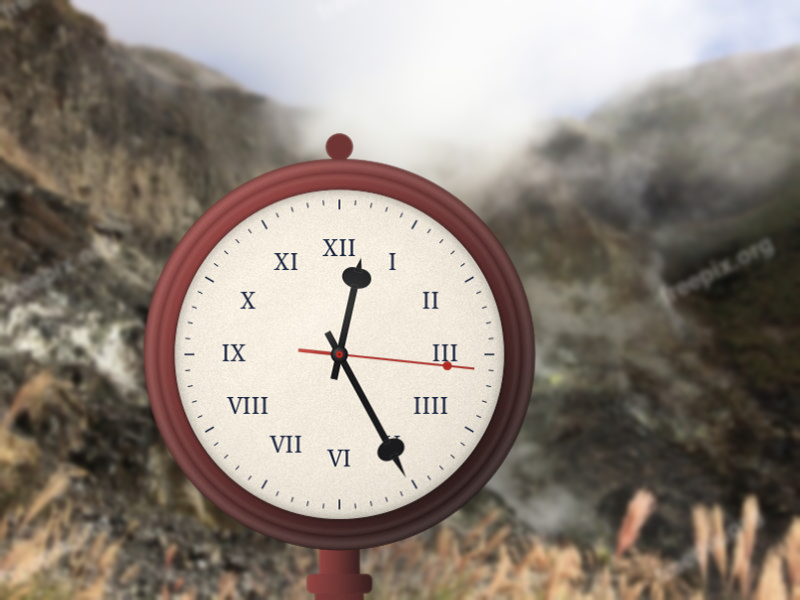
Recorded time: **12:25:16**
